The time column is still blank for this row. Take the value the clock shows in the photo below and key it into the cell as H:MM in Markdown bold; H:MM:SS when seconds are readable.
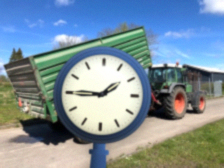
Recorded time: **1:45**
